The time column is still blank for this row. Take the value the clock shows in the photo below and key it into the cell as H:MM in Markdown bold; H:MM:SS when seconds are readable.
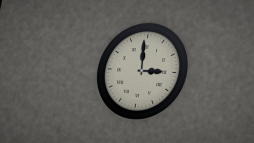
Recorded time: **2:59**
